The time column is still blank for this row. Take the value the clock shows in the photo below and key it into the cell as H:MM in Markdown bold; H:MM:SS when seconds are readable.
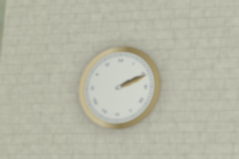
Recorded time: **2:11**
